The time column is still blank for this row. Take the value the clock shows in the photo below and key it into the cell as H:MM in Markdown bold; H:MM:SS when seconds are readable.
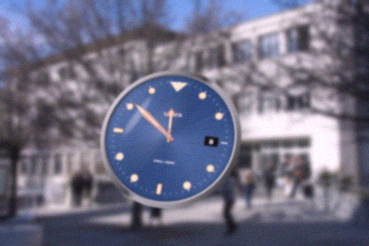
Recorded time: **11:51**
